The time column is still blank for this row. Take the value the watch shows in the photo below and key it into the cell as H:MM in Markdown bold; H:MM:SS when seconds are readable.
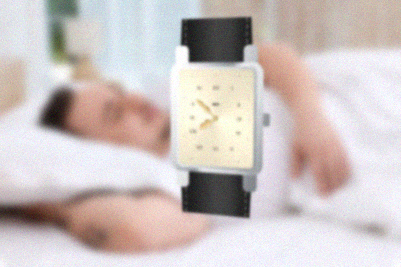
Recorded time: **7:52**
